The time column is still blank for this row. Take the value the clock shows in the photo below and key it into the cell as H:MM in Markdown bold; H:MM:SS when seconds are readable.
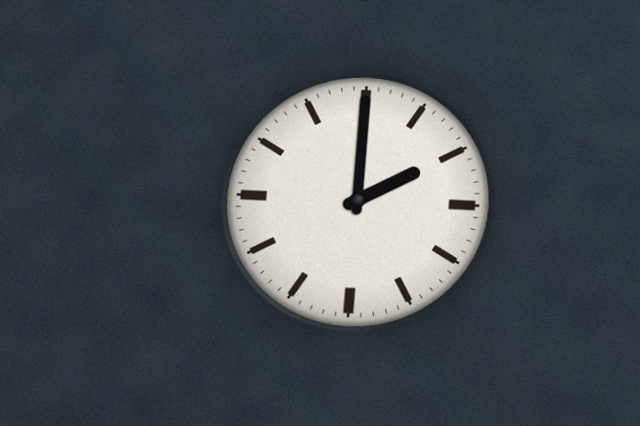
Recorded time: **2:00**
